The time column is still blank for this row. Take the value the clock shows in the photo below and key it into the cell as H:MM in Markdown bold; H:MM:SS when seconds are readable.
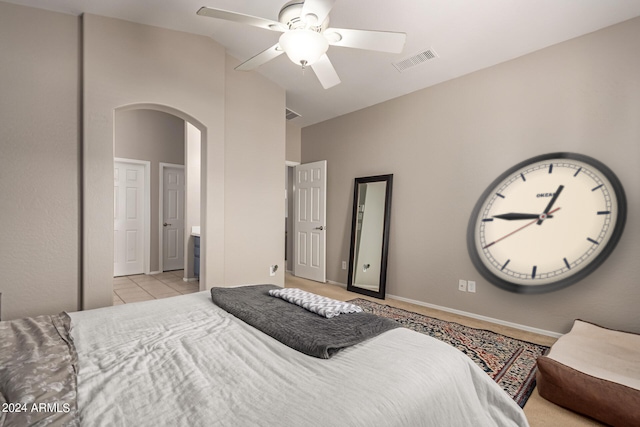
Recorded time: **12:45:40**
